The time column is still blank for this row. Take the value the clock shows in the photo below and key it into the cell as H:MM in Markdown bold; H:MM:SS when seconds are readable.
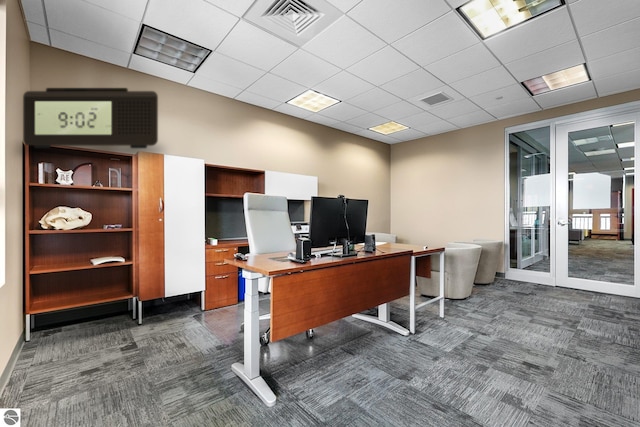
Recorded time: **9:02**
